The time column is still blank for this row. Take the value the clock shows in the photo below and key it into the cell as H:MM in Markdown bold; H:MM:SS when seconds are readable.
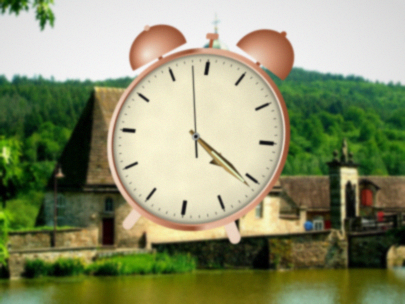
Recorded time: **4:20:58**
